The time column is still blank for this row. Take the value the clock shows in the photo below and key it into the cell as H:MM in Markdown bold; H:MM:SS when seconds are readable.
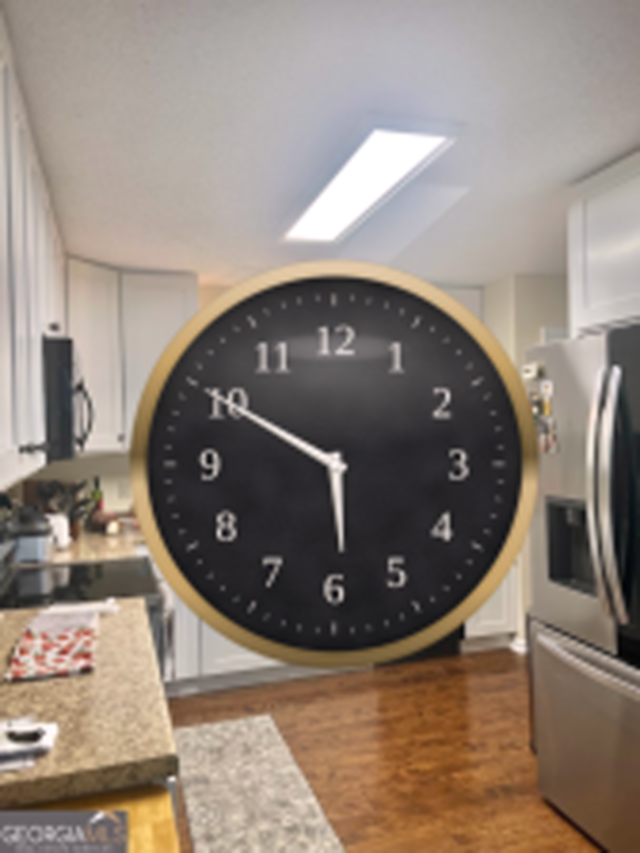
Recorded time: **5:50**
